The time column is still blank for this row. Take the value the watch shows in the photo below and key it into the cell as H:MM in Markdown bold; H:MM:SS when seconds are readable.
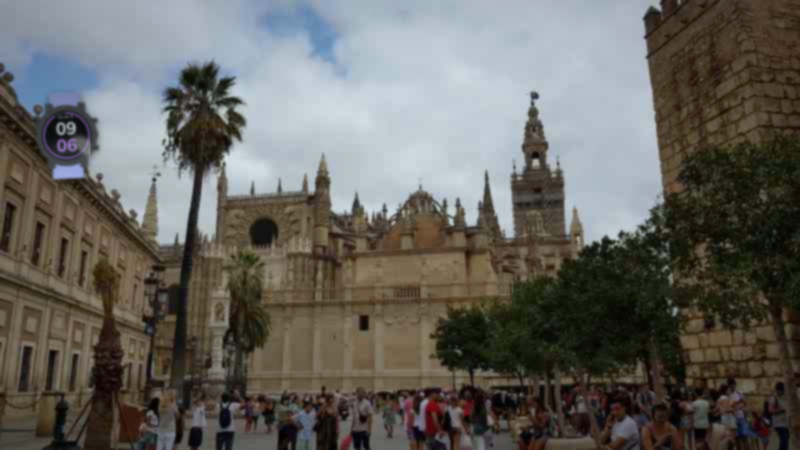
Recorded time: **9:06**
